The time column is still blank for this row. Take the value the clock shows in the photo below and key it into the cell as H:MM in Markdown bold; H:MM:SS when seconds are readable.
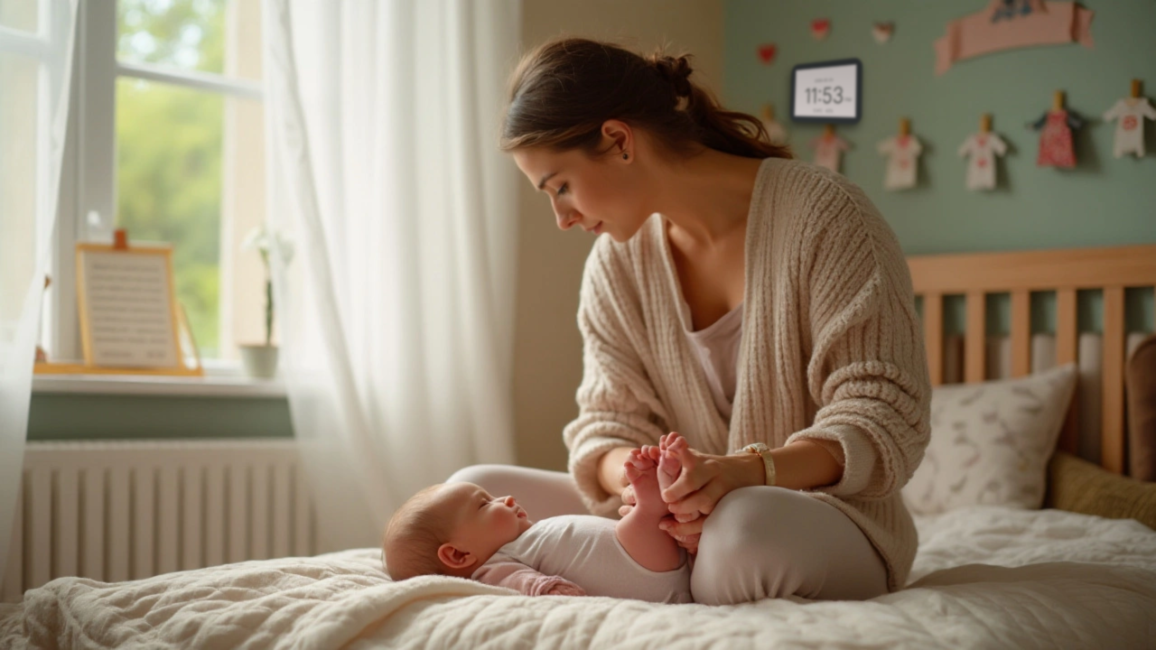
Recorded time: **11:53**
